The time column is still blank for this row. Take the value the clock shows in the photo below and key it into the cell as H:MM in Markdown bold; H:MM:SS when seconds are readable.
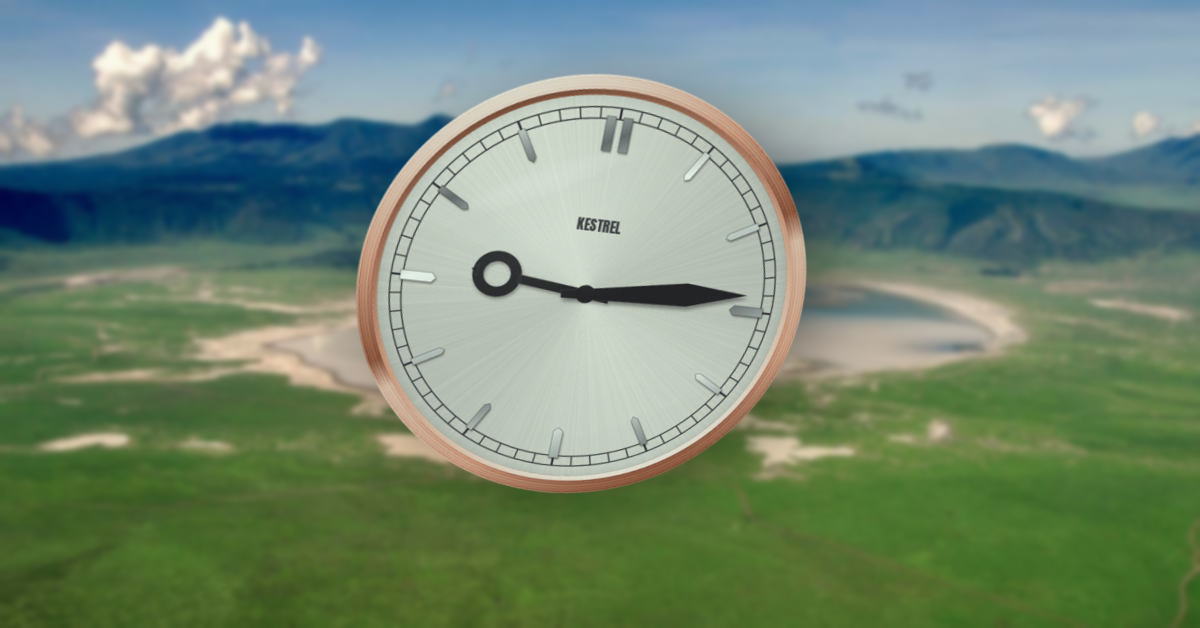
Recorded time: **9:14**
